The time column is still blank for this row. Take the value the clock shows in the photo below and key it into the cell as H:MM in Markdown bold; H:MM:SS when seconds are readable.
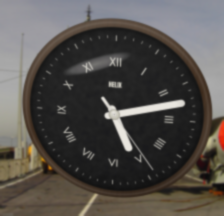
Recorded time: **5:12:24**
